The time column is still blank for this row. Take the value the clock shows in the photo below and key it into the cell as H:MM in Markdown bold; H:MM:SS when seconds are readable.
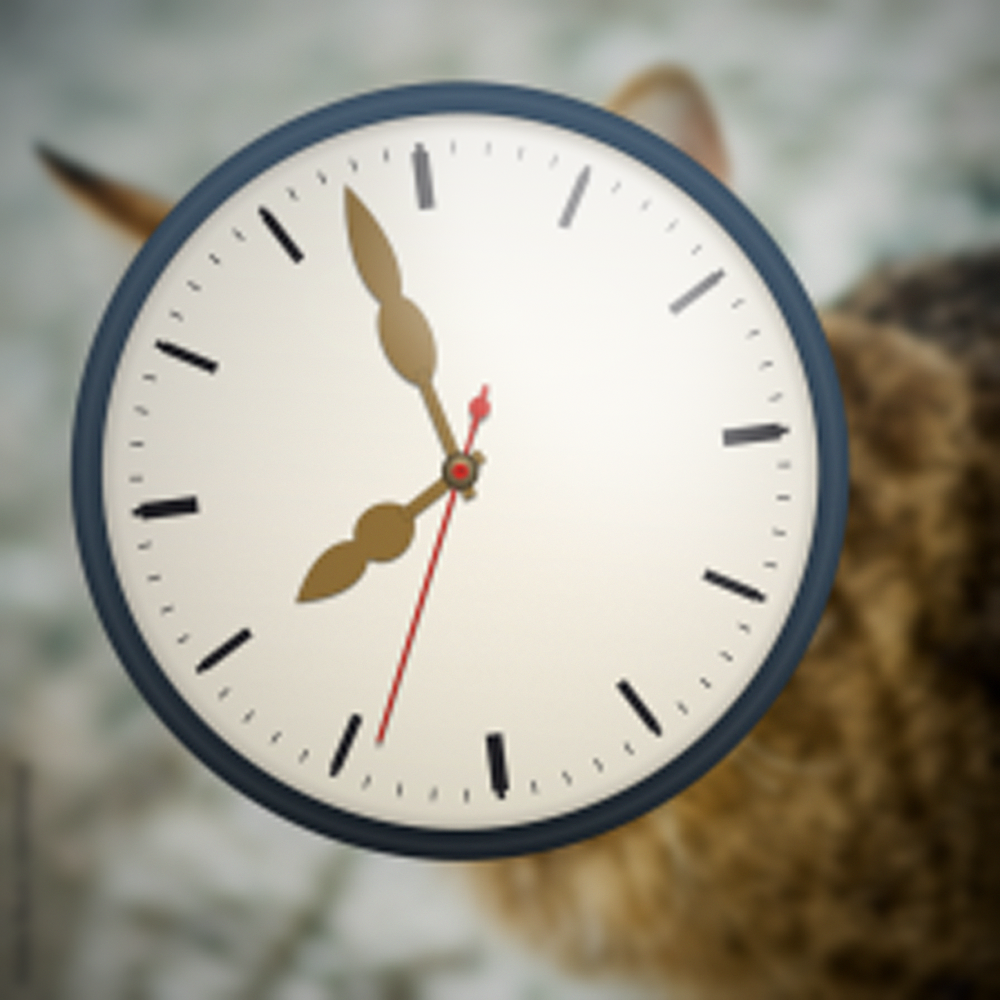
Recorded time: **7:57:34**
